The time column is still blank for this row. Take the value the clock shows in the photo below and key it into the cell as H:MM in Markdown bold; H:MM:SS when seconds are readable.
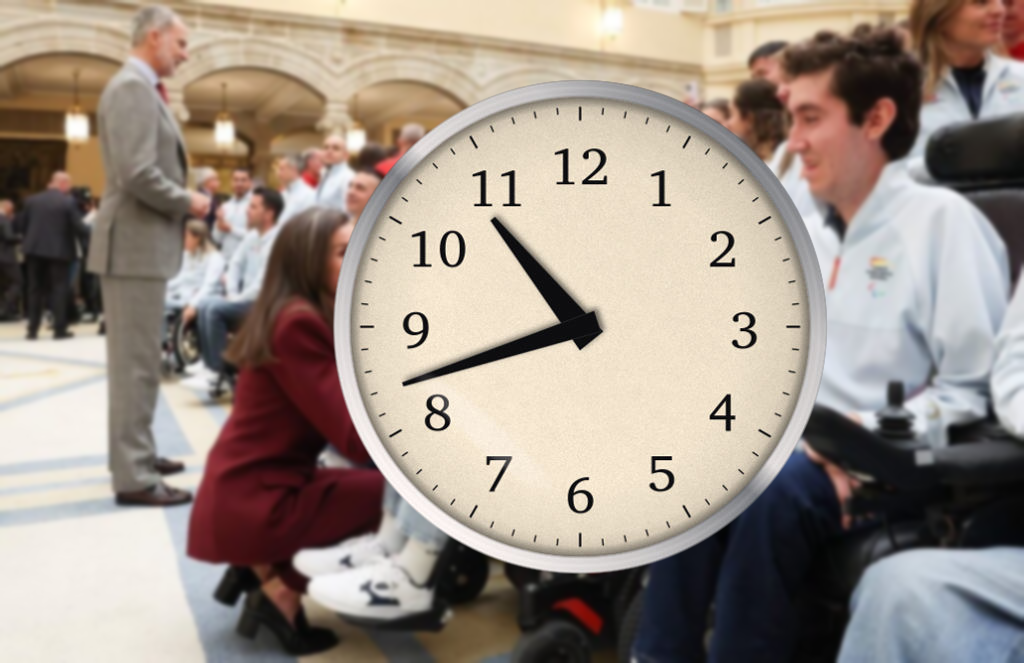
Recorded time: **10:42**
